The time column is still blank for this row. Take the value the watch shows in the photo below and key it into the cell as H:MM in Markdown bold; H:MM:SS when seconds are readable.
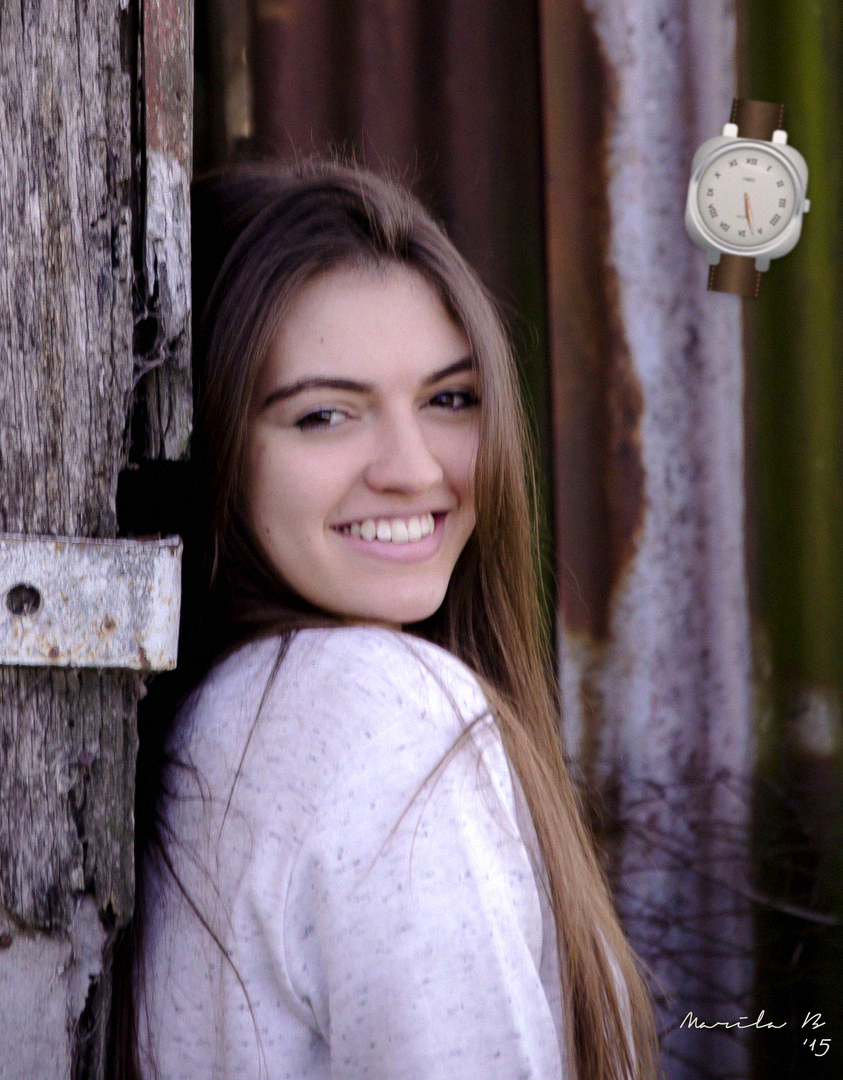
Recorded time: **5:27**
